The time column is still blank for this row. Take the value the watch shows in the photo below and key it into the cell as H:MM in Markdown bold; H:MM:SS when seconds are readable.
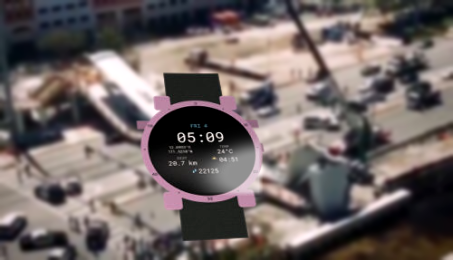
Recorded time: **5:09**
